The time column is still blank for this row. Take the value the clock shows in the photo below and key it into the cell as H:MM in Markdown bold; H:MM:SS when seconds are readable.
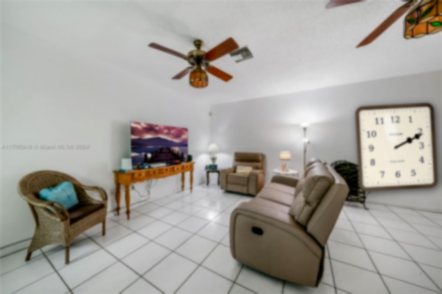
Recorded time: **2:11**
